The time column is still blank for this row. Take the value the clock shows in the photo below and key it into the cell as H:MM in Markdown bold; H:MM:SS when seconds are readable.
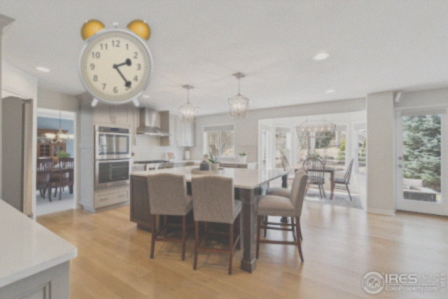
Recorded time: **2:24**
